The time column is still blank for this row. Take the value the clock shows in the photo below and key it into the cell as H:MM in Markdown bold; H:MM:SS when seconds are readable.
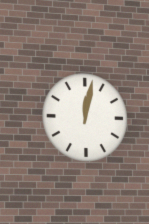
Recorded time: **12:02**
